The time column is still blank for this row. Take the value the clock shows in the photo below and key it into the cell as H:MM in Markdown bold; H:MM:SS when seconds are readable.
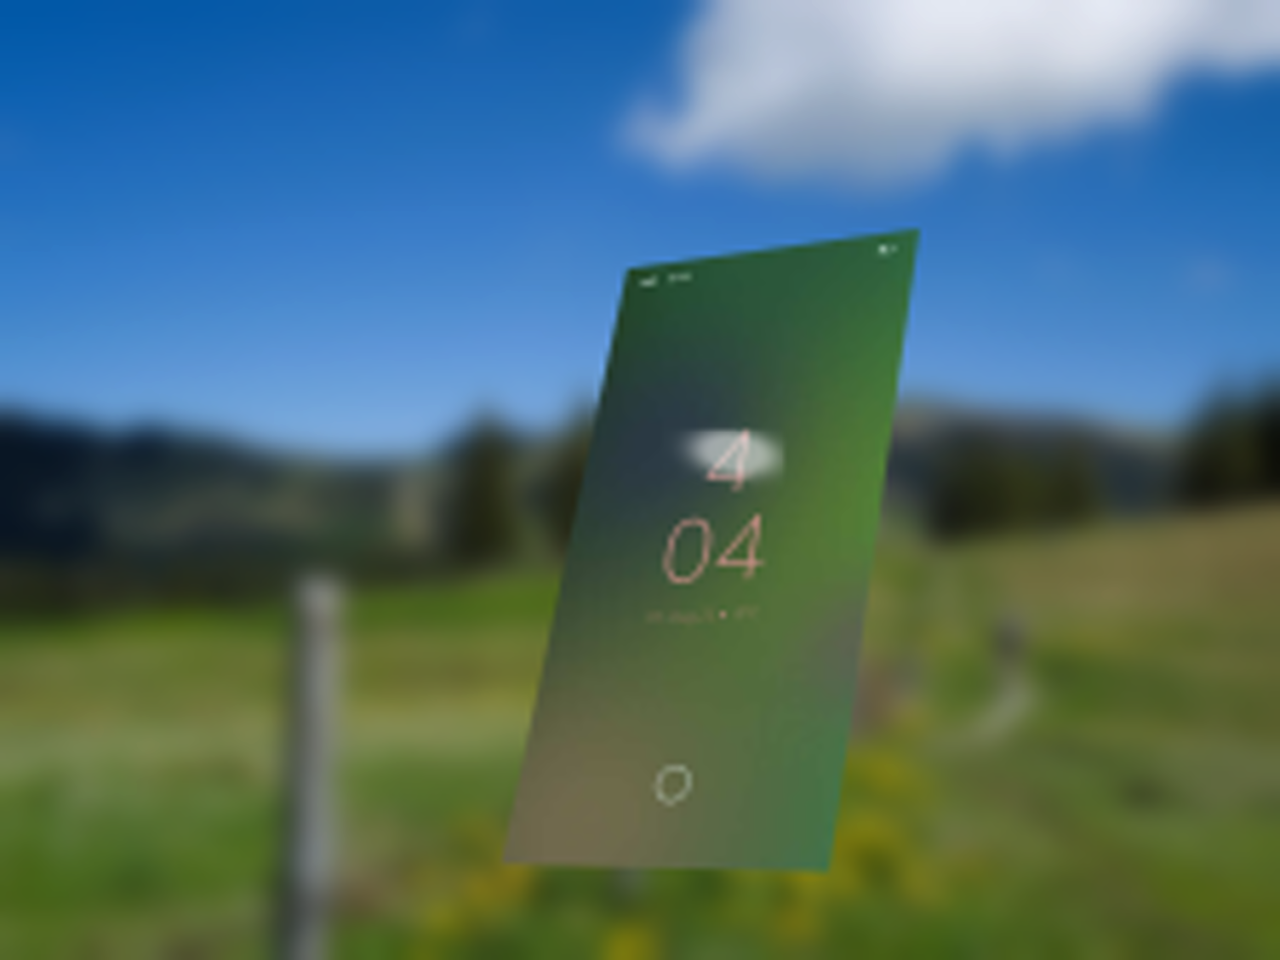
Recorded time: **4:04**
